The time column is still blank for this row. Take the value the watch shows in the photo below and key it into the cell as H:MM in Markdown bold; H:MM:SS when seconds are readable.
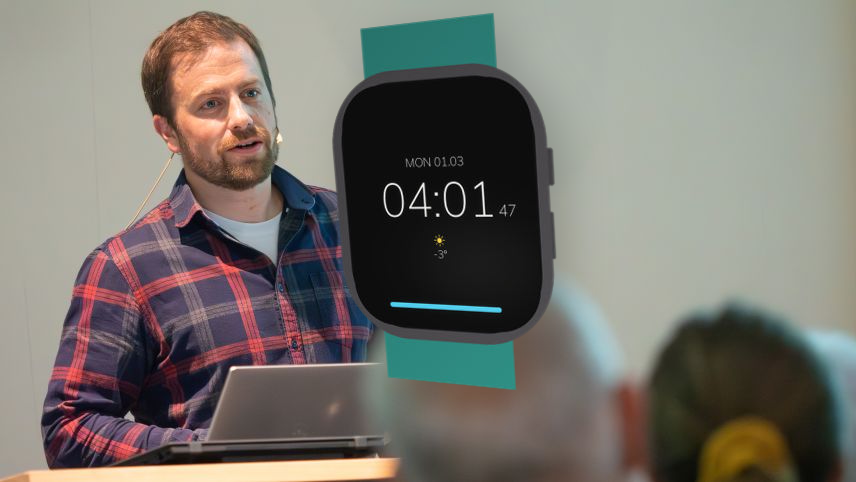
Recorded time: **4:01:47**
